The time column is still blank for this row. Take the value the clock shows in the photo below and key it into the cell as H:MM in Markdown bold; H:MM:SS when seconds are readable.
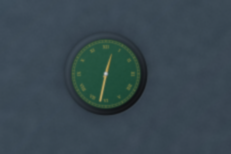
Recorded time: **12:32**
